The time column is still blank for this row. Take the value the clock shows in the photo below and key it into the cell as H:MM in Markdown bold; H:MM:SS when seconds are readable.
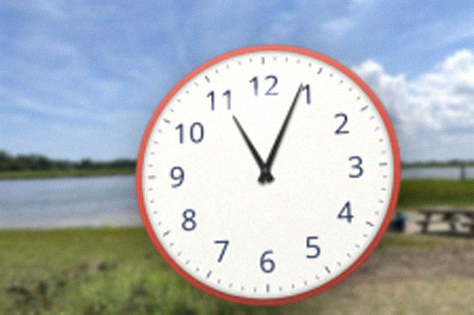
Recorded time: **11:04**
